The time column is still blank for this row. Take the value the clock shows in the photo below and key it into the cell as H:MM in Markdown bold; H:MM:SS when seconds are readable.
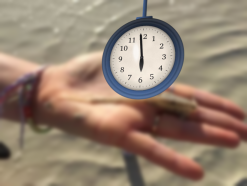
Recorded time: **5:59**
